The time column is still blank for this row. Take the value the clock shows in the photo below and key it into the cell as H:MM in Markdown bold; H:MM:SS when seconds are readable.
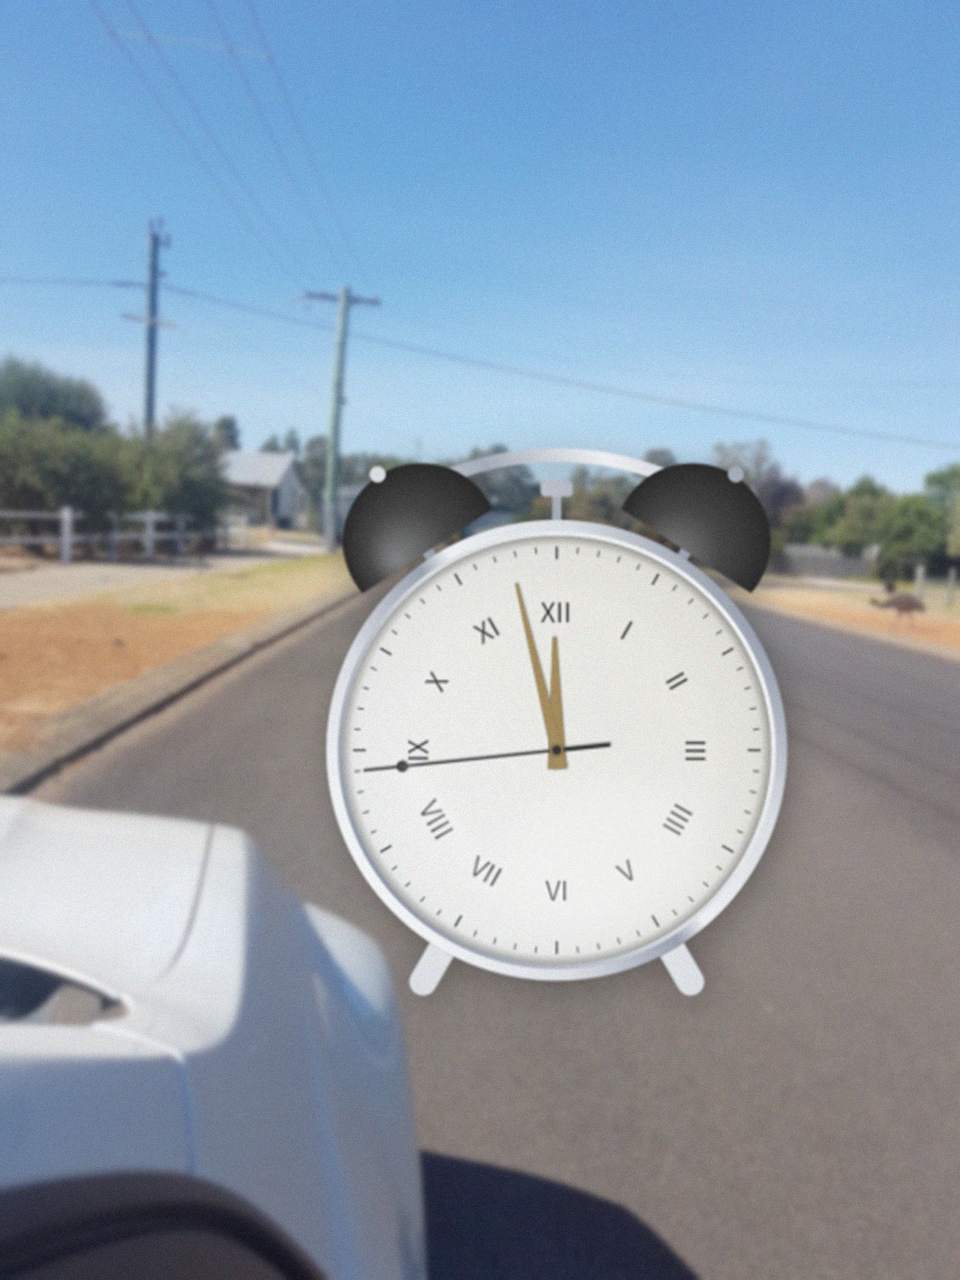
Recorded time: **11:57:44**
